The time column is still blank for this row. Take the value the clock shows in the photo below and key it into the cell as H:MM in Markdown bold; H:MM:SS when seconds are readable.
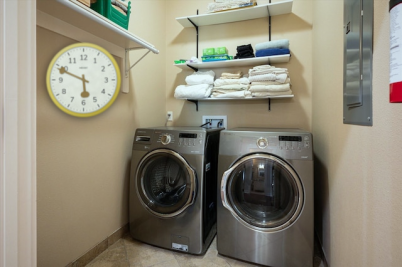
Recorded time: **5:49**
